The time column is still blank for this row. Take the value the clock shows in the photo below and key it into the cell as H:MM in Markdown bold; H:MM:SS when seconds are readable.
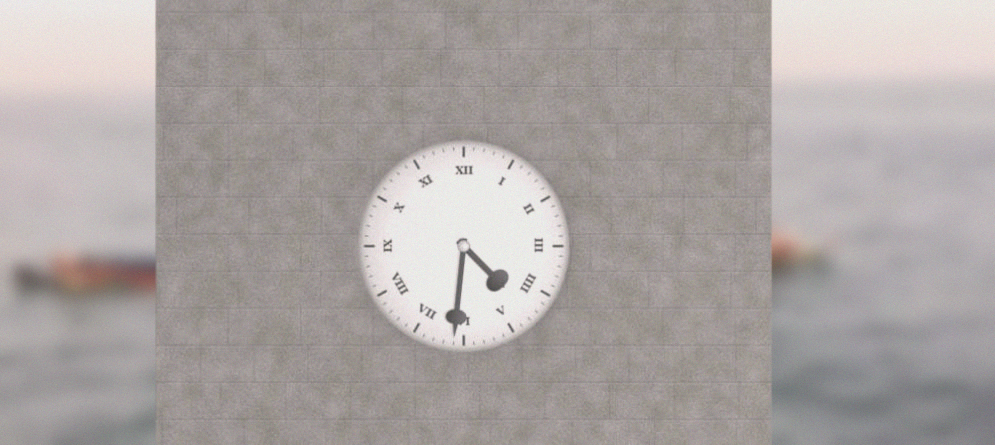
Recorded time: **4:31**
